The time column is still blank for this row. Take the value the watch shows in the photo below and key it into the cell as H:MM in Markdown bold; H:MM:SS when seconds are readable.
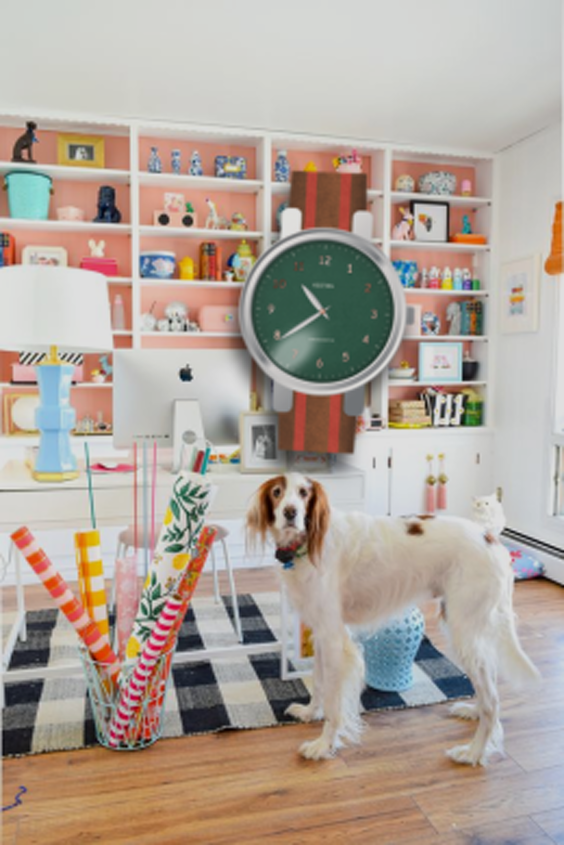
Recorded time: **10:39**
